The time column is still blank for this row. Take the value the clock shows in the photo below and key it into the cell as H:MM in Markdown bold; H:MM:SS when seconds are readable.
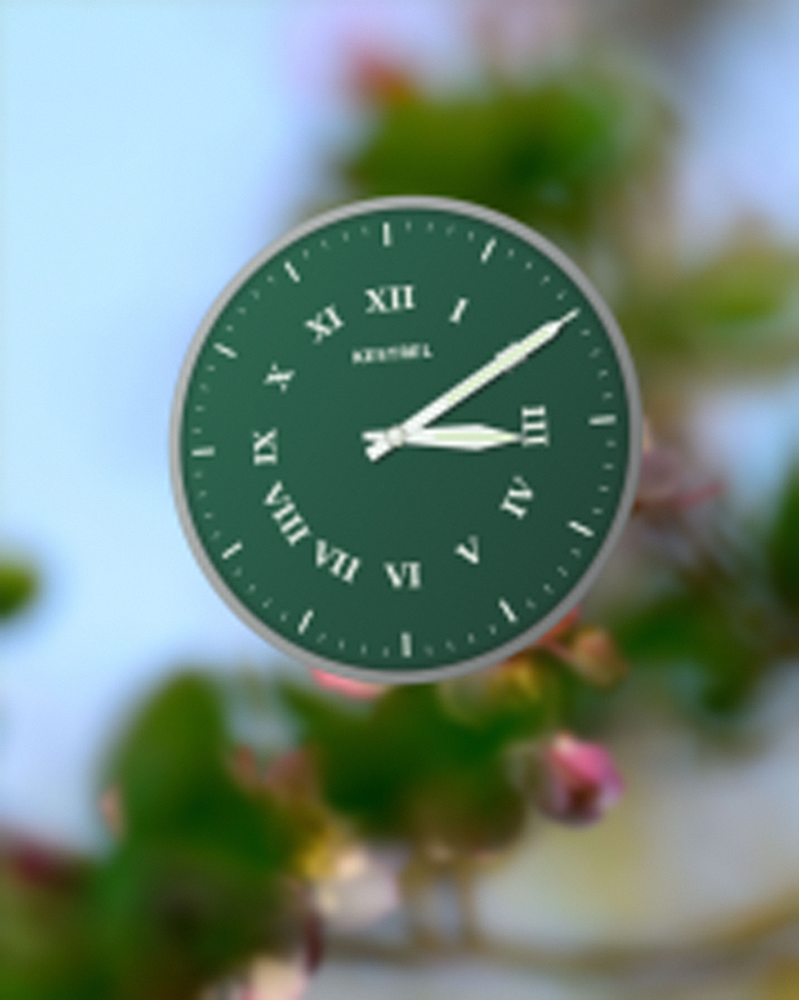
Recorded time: **3:10**
